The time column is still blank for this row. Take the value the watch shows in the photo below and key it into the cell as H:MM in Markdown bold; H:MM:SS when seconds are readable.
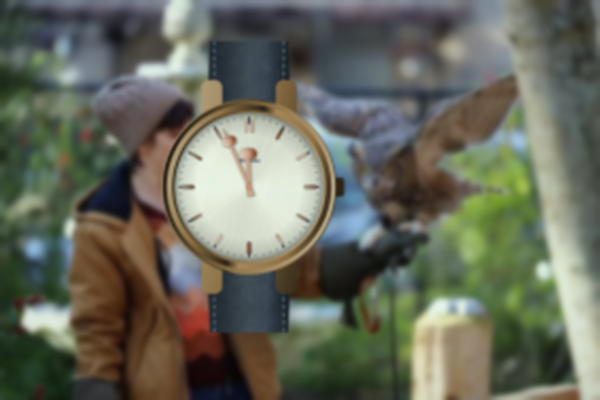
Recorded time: **11:56**
